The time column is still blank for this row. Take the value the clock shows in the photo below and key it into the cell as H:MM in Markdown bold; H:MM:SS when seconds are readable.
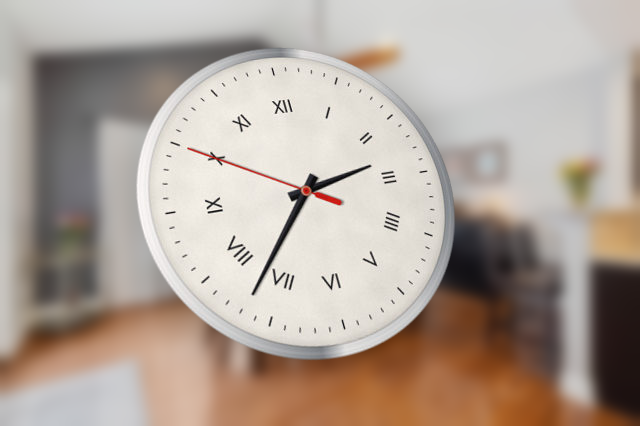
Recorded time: **2:36:50**
